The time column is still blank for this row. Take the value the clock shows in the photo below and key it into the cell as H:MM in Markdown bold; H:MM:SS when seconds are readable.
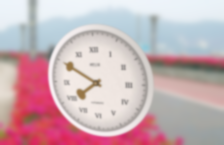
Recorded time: **7:50**
